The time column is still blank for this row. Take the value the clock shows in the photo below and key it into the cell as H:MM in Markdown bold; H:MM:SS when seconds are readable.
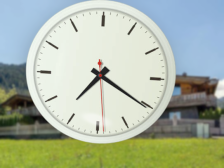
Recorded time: **7:20:29**
